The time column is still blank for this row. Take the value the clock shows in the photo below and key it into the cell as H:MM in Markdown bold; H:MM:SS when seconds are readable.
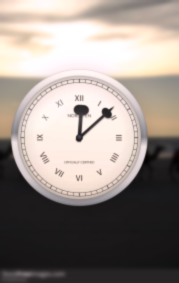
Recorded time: **12:08**
